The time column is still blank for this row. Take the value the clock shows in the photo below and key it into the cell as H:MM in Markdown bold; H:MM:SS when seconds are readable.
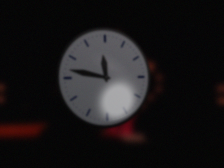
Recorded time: **11:47**
